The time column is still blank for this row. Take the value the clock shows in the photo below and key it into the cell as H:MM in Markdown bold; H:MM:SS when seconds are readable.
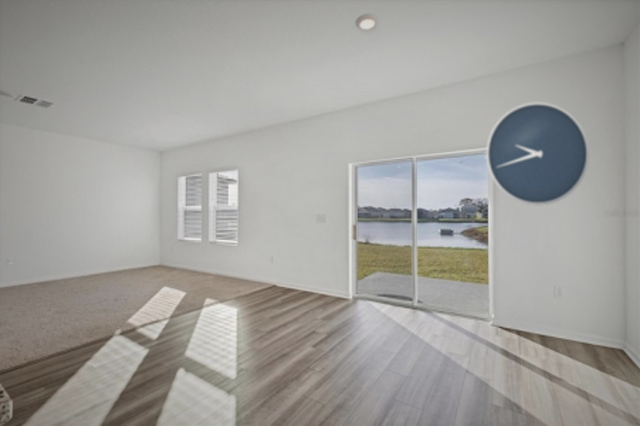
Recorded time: **9:42**
